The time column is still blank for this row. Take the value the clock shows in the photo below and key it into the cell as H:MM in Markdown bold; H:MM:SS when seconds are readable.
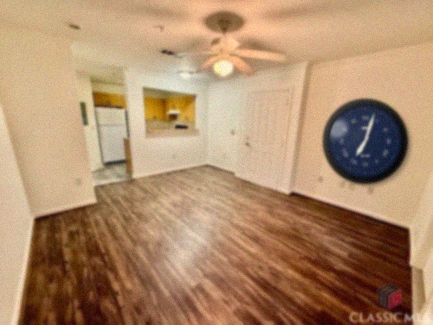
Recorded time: **7:03**
